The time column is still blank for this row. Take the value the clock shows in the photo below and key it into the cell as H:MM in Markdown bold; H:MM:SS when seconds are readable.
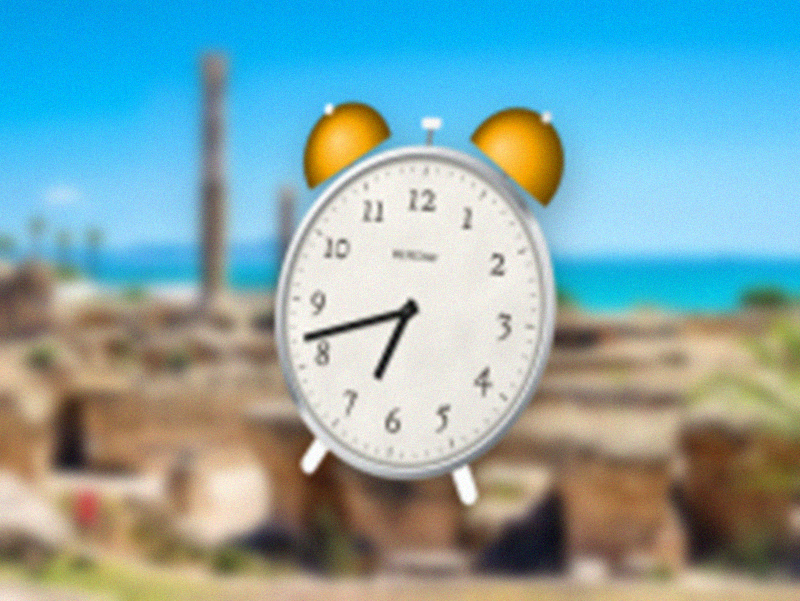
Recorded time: **6:42**
